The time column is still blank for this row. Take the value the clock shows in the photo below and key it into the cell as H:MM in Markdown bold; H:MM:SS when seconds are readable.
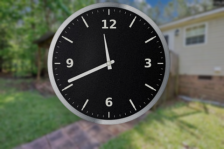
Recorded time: **11:41**
